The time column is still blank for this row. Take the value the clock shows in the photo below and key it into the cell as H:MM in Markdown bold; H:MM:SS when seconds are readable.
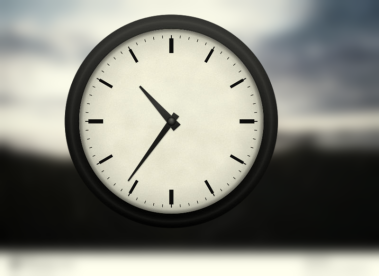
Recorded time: **10:36**
